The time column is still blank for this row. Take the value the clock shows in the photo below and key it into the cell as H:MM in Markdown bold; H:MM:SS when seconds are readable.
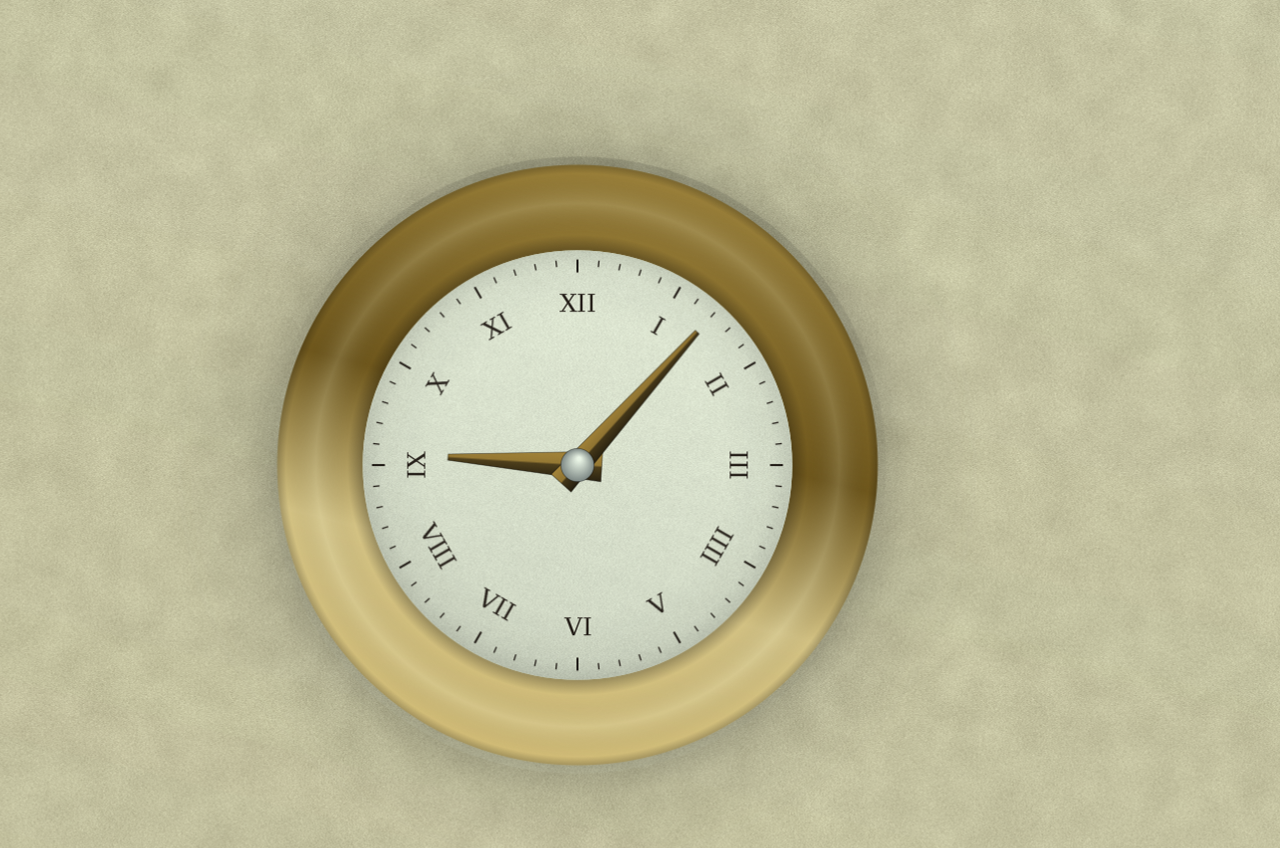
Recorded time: **9:07**
